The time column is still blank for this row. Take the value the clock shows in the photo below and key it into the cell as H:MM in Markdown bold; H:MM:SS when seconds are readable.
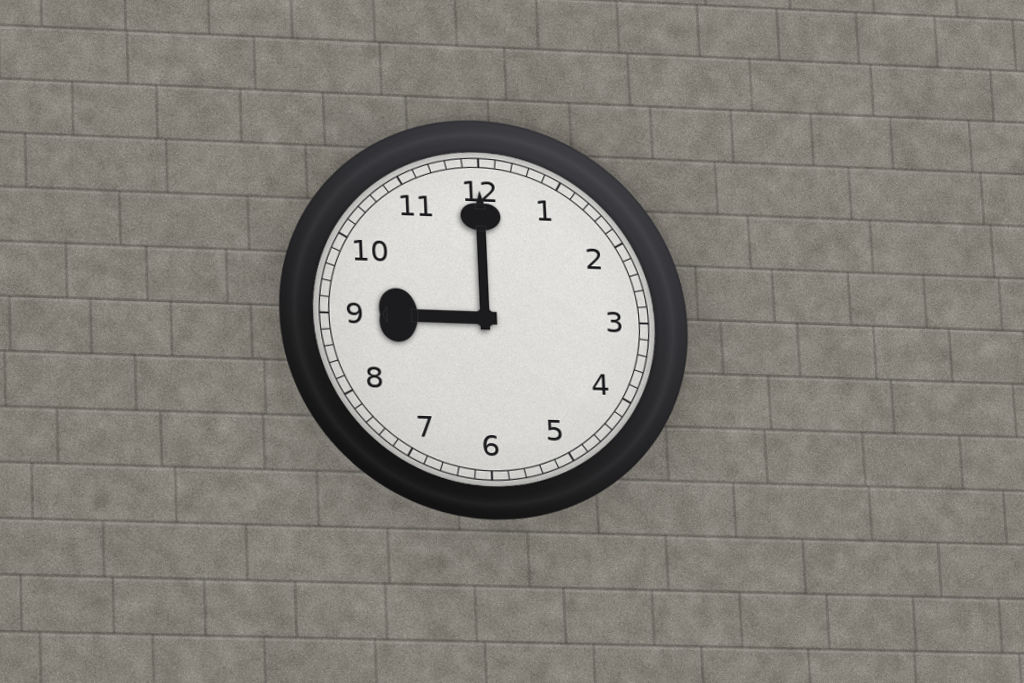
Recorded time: **9:00**
